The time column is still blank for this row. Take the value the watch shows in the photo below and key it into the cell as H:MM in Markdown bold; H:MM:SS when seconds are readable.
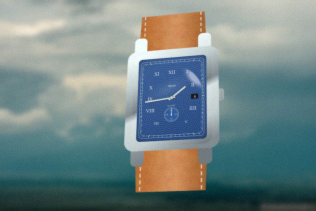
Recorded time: **1:44**
